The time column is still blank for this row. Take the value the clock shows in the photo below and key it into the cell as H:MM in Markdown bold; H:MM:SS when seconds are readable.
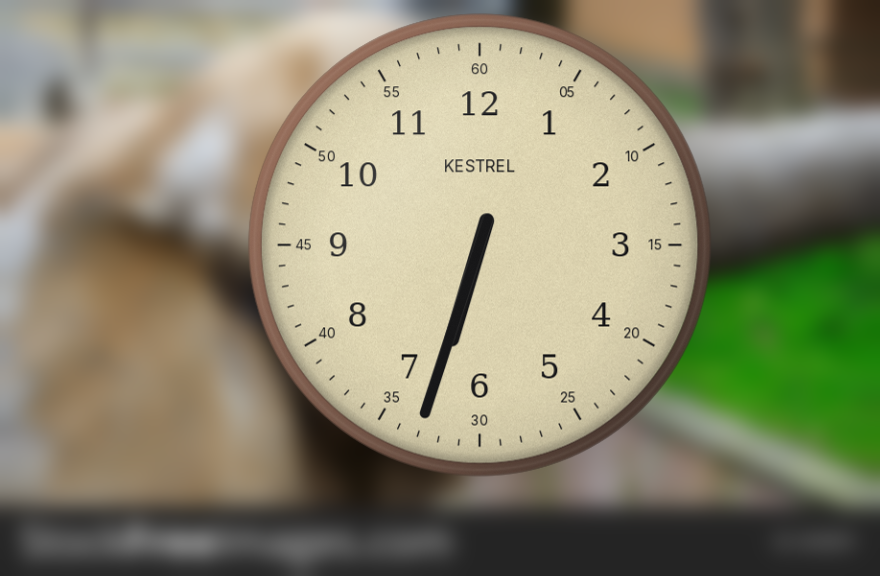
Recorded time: **6:33**
